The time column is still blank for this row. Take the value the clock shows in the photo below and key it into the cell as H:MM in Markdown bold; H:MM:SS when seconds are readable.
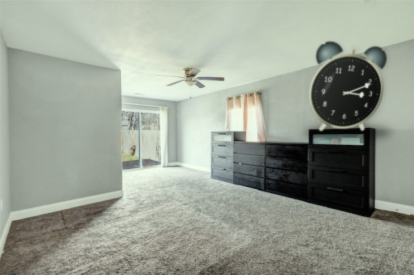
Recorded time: **3:11**
